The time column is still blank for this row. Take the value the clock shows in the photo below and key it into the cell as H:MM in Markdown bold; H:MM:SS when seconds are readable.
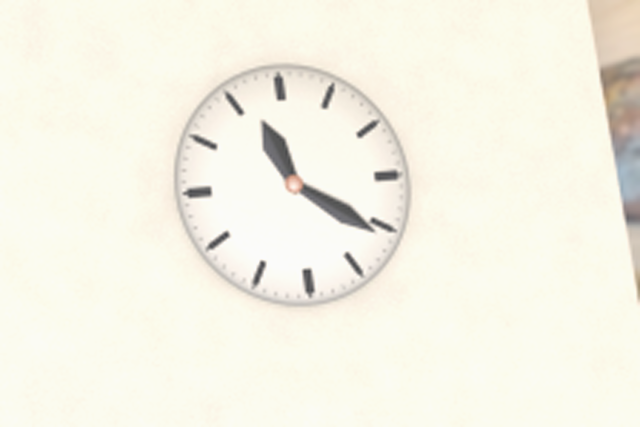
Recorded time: **11:21**
